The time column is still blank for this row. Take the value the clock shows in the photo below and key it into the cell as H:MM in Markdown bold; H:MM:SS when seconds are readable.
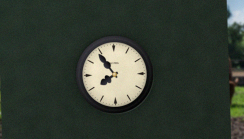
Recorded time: **7:54**
